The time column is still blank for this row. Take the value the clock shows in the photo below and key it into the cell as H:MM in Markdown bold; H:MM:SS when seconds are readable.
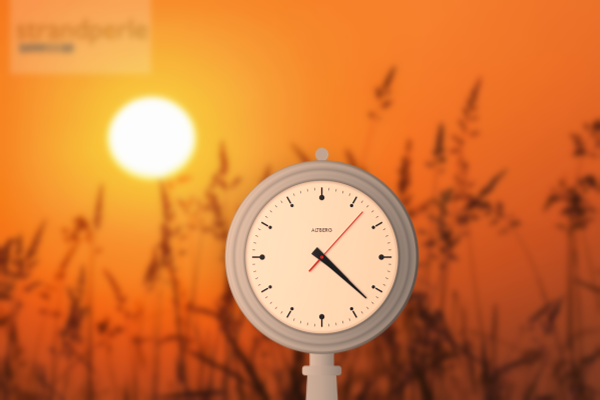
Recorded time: **4:22:07**
